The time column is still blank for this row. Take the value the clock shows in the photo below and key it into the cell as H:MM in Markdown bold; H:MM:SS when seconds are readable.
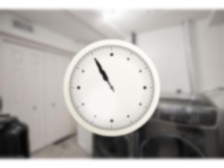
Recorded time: **10:55**
